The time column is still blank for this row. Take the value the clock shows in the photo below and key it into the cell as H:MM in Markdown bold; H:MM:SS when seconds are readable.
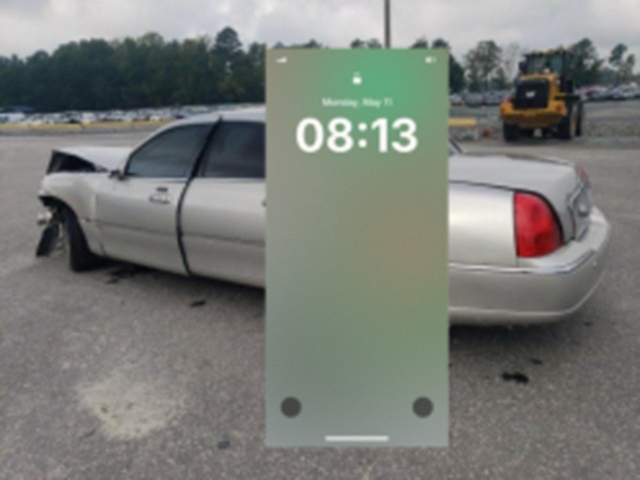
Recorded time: **8:13**
